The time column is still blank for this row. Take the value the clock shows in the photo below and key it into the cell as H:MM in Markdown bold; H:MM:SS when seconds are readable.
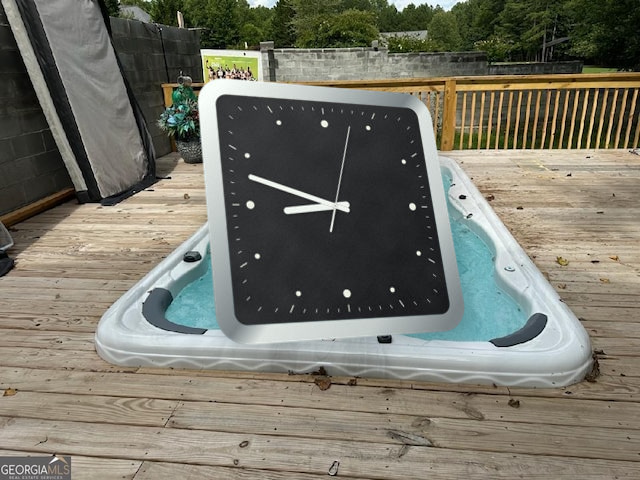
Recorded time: **8:48:03**
